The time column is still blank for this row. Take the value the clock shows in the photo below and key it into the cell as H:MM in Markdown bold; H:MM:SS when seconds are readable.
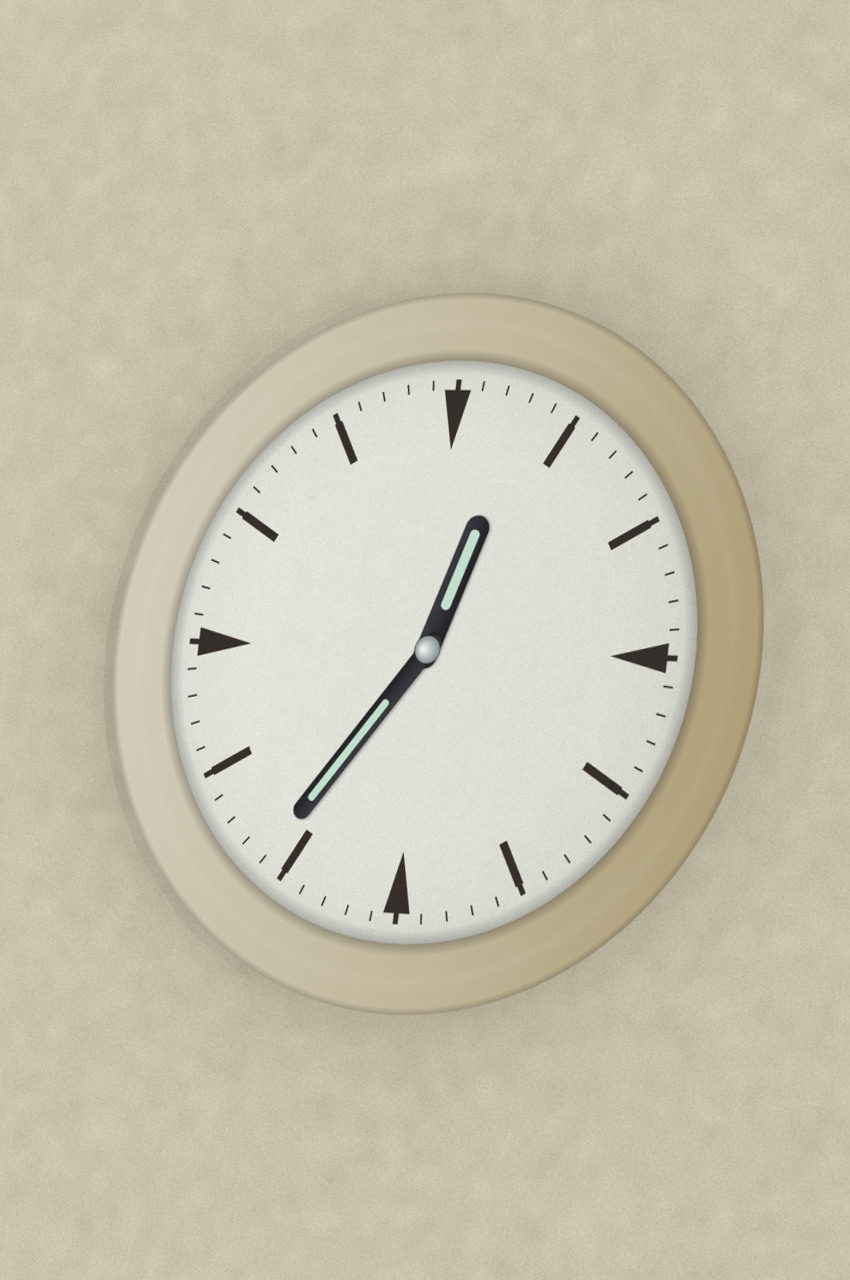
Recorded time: **12:36**
